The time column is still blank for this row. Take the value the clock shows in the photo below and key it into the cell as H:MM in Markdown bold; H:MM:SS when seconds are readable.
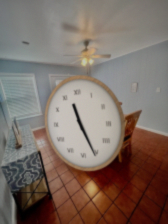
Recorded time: **11:26**
